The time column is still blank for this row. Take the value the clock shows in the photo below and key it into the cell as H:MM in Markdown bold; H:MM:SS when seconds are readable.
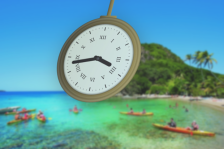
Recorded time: **3:43**
